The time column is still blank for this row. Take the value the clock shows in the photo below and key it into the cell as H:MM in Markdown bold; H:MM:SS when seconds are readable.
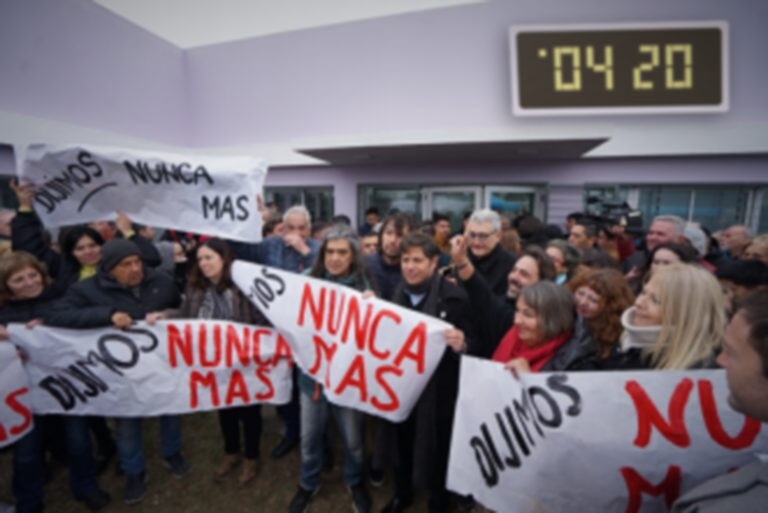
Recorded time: **4:20**
